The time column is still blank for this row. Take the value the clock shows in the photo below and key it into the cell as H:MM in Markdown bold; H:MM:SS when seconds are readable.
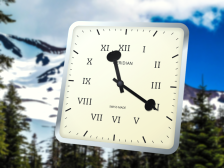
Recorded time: **11:20**
